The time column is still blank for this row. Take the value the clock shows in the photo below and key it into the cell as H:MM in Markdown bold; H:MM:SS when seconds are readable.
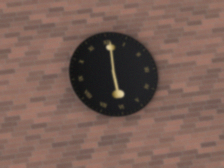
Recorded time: **6:01**
